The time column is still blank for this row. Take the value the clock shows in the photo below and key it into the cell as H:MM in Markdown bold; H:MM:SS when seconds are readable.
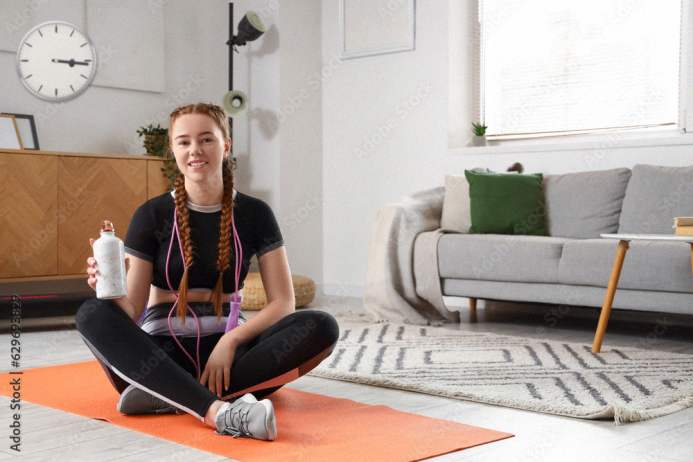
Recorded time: **3:16**
